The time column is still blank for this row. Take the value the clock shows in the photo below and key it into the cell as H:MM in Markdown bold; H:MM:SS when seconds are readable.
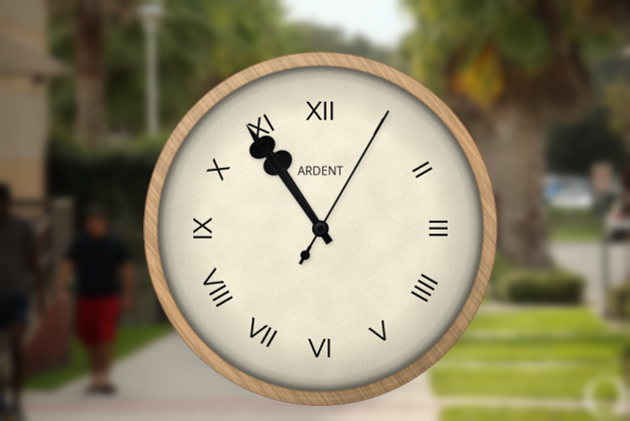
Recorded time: **10:54:05**
